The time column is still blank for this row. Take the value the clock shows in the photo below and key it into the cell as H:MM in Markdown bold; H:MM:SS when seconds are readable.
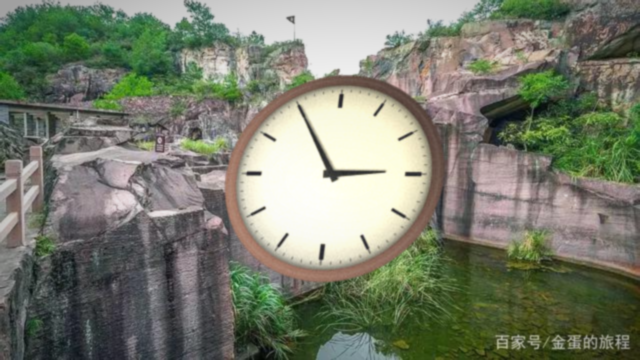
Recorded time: **2:55**
